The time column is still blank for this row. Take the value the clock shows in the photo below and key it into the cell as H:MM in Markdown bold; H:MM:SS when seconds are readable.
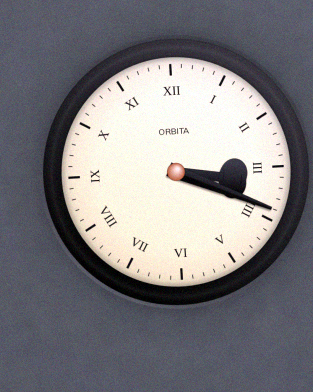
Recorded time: **3:19**
